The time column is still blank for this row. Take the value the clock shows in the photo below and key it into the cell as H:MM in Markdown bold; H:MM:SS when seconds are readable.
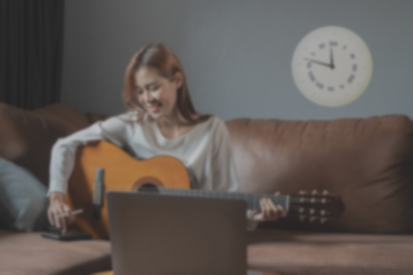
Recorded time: **11:47**
